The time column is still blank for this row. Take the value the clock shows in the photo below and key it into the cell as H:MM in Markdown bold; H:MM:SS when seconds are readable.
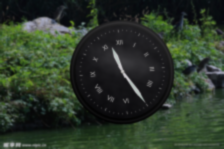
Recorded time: **11:25**
